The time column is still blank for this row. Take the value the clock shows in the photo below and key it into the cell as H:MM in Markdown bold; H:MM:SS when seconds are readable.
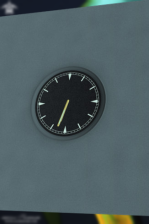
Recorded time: **6:33**
